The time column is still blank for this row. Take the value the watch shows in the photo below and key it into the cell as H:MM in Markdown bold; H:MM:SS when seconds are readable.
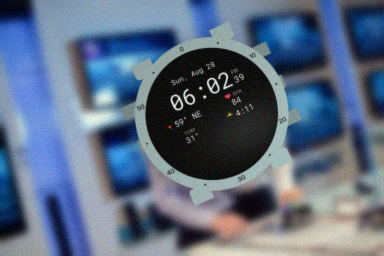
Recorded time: **6:02:39**
